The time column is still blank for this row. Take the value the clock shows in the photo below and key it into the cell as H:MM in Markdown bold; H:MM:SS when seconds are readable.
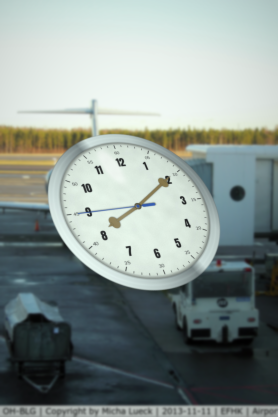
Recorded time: **8:09:45**
